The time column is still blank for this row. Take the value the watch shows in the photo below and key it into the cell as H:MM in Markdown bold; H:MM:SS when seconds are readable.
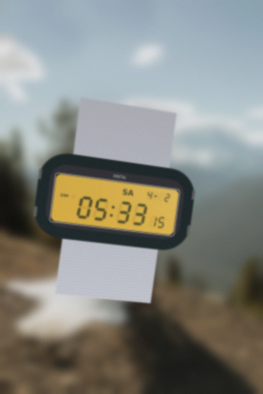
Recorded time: **5:33:15**
